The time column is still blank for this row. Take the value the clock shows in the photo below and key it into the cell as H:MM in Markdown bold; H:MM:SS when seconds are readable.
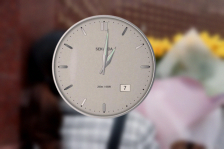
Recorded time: **1:01**
